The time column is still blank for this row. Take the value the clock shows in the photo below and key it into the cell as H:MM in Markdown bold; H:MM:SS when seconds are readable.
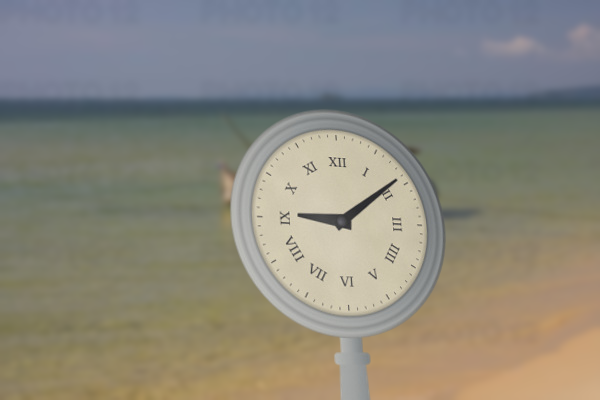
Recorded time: **9:09**
